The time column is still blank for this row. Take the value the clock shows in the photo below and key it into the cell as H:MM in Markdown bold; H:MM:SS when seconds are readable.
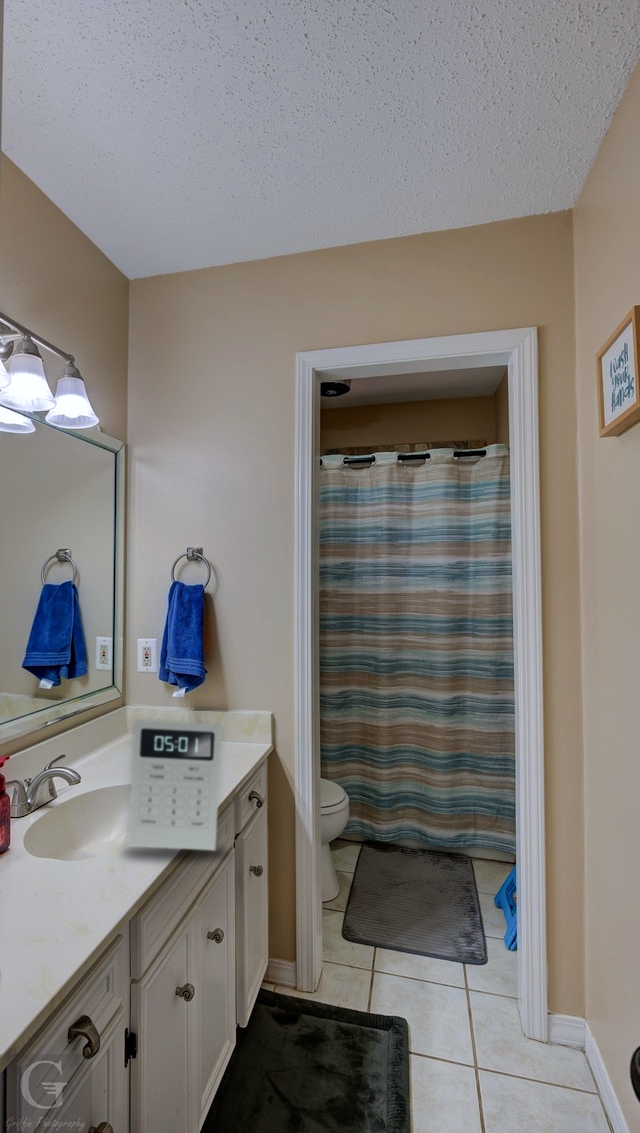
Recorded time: **5:01**
